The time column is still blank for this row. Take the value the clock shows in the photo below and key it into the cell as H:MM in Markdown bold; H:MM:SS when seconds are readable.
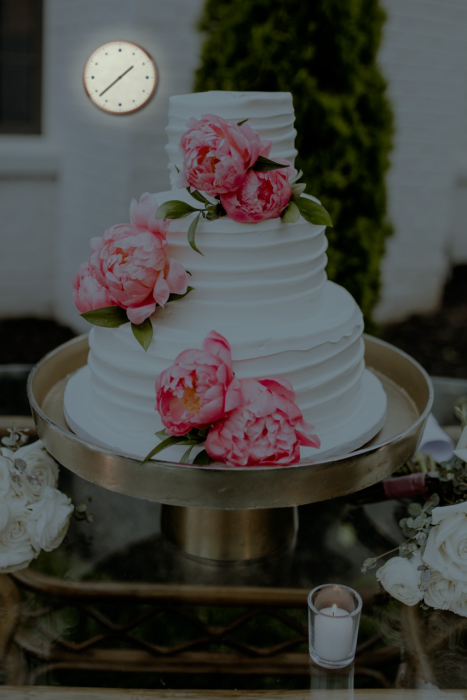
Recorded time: **1:38**
